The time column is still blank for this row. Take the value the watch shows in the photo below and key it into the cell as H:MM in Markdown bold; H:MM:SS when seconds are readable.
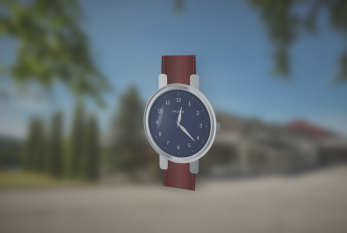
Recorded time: **12:22**
